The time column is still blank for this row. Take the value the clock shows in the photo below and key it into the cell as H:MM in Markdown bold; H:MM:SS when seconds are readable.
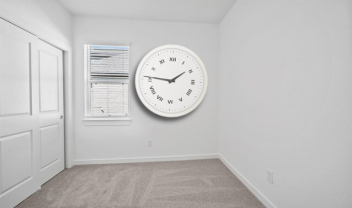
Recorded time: **1:46**
